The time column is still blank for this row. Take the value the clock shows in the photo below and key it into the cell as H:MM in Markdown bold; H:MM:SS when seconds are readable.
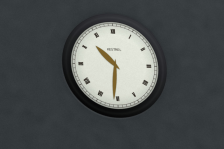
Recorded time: **10:31**
